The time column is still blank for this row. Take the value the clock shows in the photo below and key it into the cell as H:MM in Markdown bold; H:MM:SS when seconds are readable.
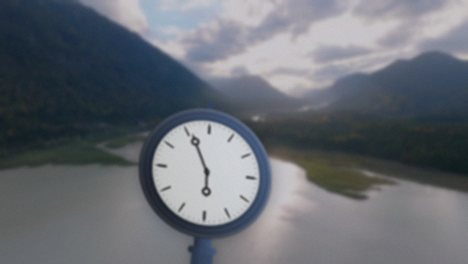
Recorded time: **5:56**
